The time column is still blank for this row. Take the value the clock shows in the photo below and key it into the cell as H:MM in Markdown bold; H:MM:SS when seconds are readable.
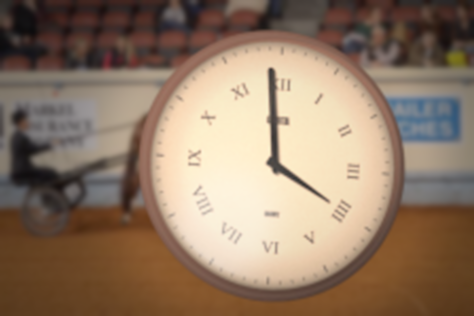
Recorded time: **3:59**
